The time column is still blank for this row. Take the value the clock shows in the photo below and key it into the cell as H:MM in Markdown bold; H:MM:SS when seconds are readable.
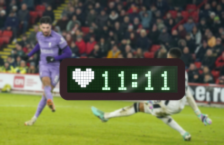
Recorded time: **11:11**
